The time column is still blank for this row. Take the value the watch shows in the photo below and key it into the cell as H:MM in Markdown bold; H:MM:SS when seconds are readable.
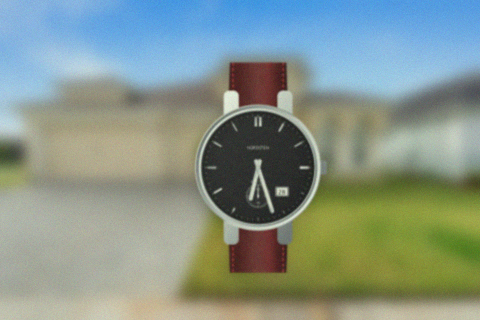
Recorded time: **6:27**
